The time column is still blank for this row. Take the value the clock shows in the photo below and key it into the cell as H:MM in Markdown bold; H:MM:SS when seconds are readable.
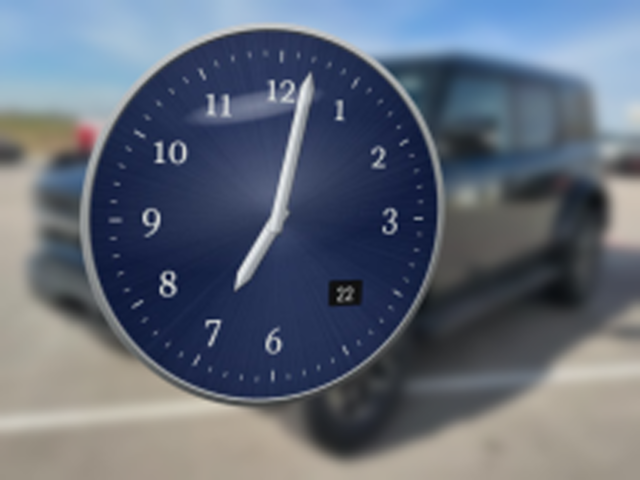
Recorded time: **7:02**
